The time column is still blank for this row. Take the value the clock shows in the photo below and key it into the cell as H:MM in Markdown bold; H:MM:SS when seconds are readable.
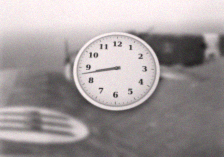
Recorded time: **8:43**
